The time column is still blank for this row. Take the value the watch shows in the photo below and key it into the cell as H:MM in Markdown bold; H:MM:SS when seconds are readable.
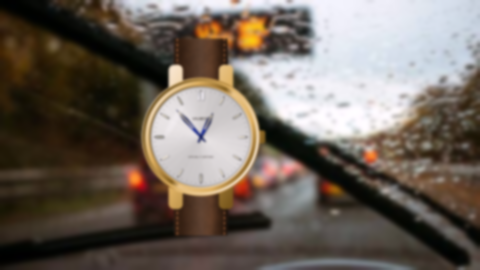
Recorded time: **12:53**
